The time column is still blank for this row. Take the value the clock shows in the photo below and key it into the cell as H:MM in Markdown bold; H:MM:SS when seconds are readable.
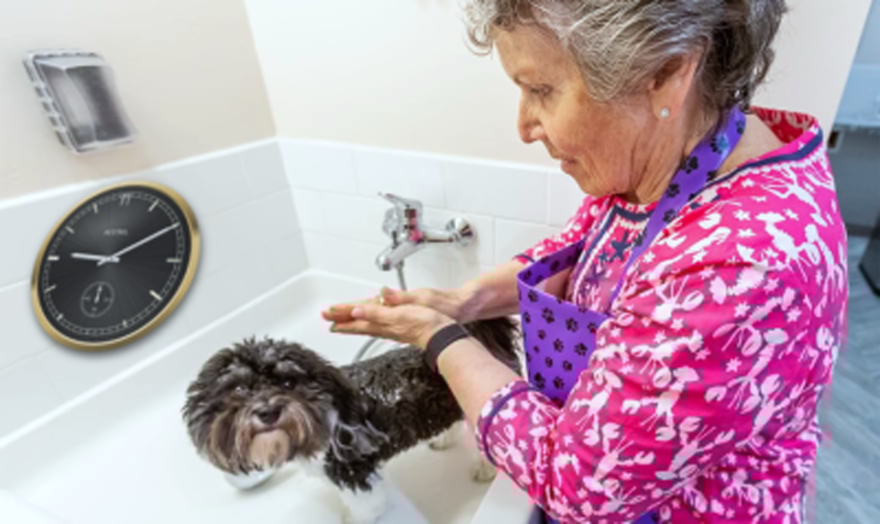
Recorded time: **9:10**
